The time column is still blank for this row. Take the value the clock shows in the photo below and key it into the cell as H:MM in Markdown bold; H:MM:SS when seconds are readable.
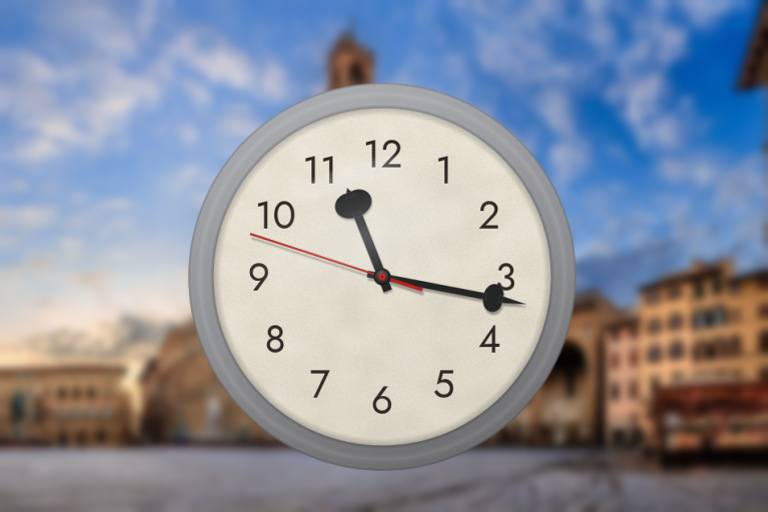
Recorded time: **11:16:48**
